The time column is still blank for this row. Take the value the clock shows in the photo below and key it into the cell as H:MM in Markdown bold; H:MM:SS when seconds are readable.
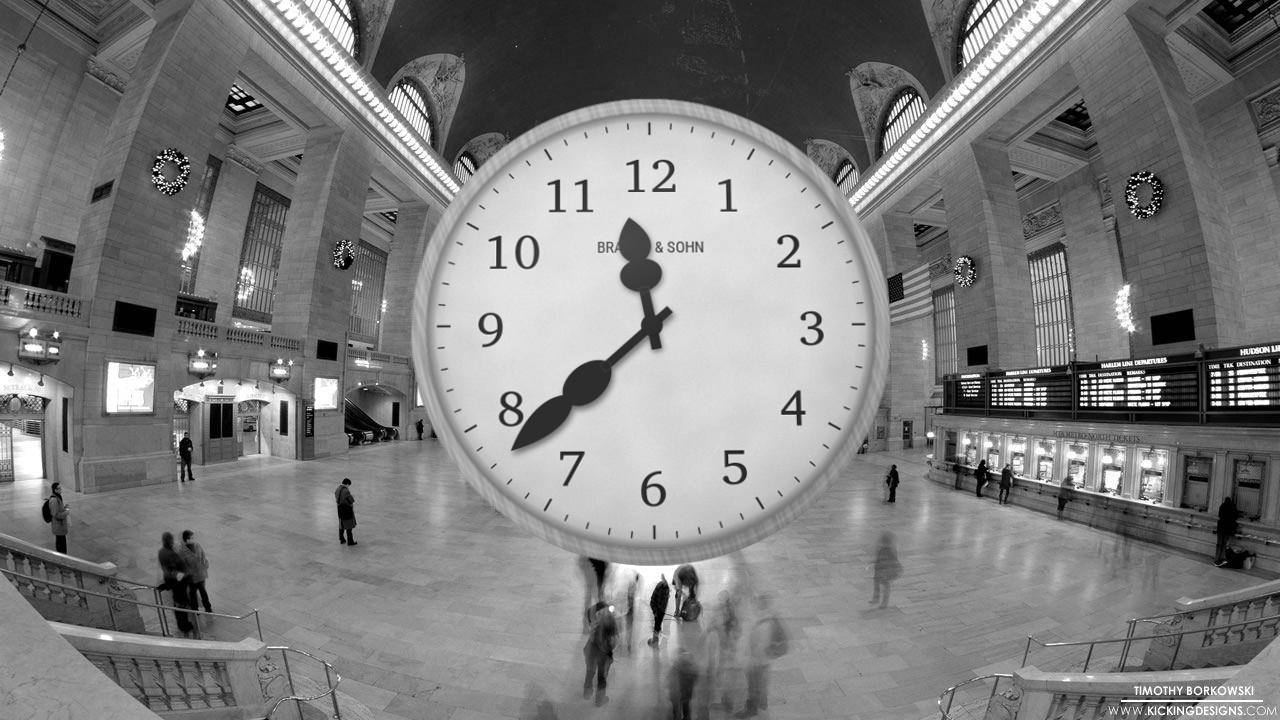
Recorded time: **11:38**
